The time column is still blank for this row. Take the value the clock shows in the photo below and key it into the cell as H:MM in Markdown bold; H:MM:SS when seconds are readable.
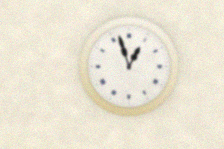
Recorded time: **12:57**
